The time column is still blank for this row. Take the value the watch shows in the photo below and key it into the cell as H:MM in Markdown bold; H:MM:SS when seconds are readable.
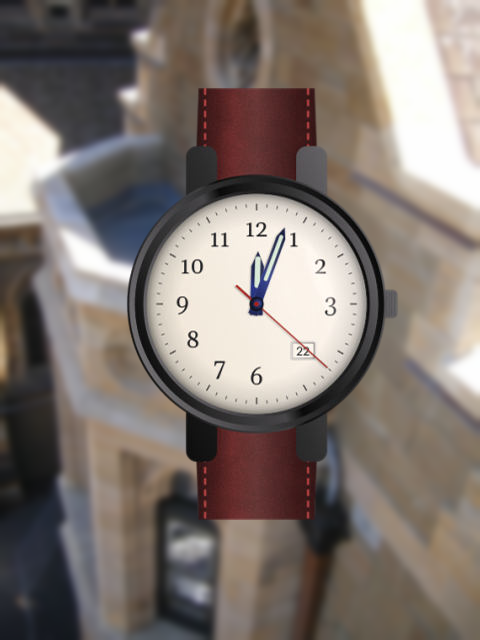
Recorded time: **12:03:22**
